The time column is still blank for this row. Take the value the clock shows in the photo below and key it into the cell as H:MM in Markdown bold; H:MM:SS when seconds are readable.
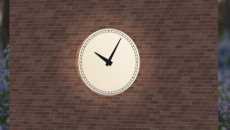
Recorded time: **10:05**
